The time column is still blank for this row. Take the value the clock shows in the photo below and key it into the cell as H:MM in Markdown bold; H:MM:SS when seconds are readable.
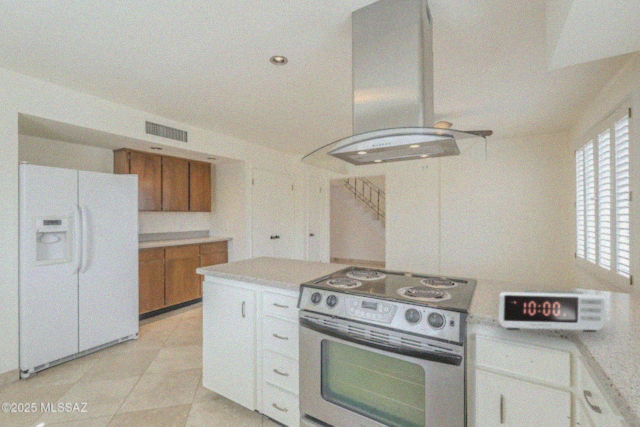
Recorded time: **10:00**
